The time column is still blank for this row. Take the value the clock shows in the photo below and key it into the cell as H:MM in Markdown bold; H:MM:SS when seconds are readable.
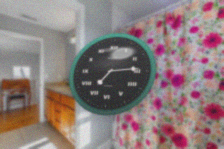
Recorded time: **7:14**
